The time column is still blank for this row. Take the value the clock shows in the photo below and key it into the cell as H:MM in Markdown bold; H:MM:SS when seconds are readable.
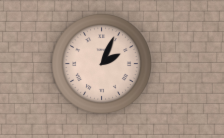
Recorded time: **2:04**
